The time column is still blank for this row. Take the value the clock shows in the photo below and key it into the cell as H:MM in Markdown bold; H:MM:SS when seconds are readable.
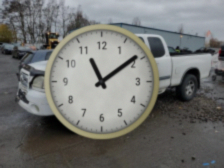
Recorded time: **11:09**
